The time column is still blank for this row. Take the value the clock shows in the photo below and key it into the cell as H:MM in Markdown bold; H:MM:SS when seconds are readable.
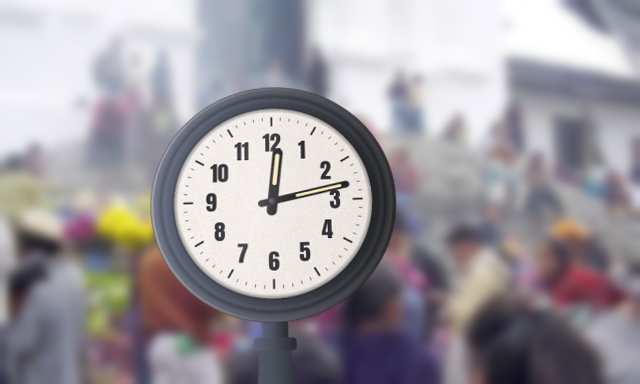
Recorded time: **12:13**
